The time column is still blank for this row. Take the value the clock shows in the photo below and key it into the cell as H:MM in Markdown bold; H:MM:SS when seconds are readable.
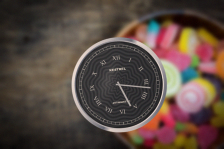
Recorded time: **5:17**
